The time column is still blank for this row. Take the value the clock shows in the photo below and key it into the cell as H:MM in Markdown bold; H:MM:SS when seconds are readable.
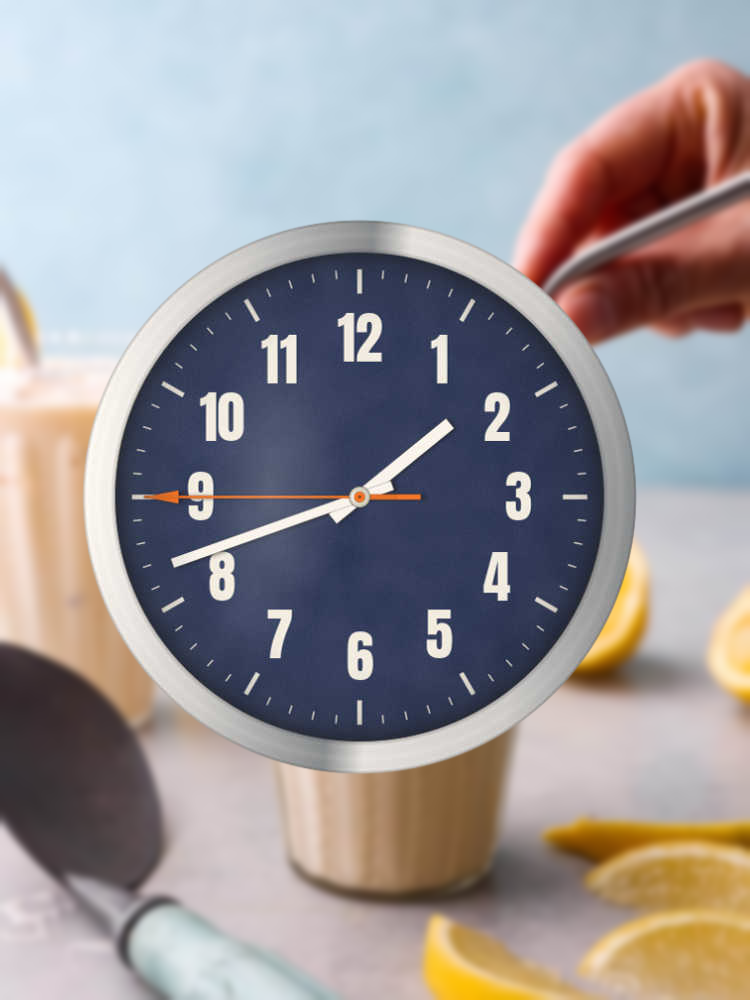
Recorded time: **1:41:45**
